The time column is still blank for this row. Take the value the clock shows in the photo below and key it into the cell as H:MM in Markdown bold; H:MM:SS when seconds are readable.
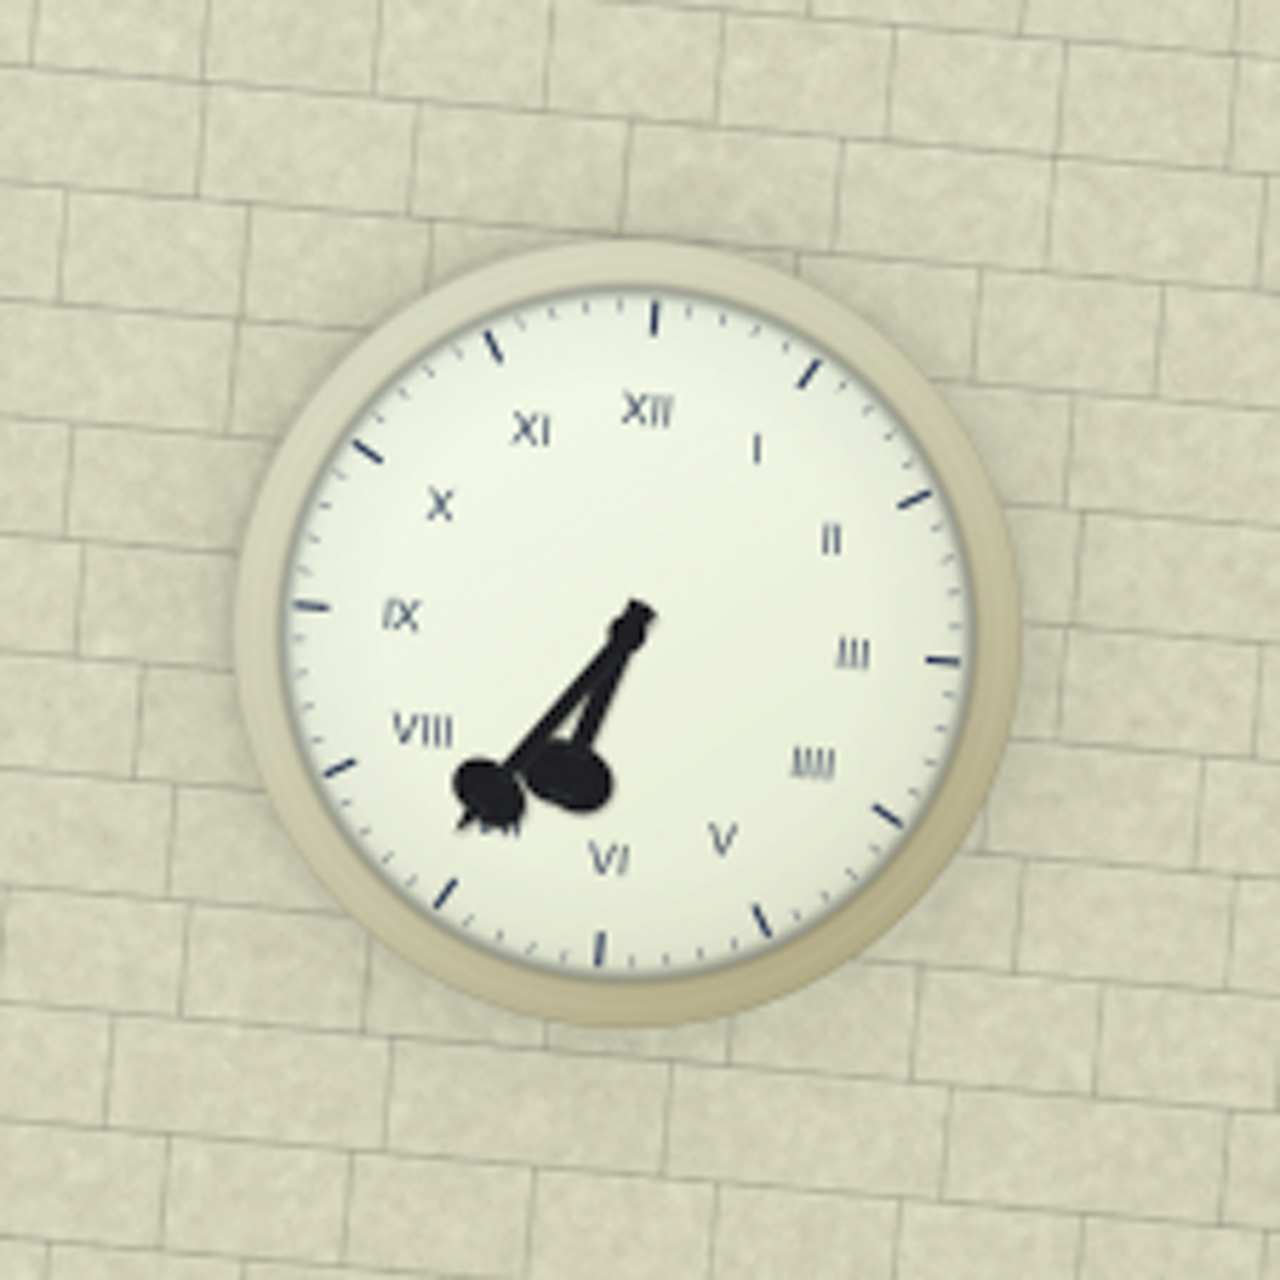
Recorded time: **6:36**
